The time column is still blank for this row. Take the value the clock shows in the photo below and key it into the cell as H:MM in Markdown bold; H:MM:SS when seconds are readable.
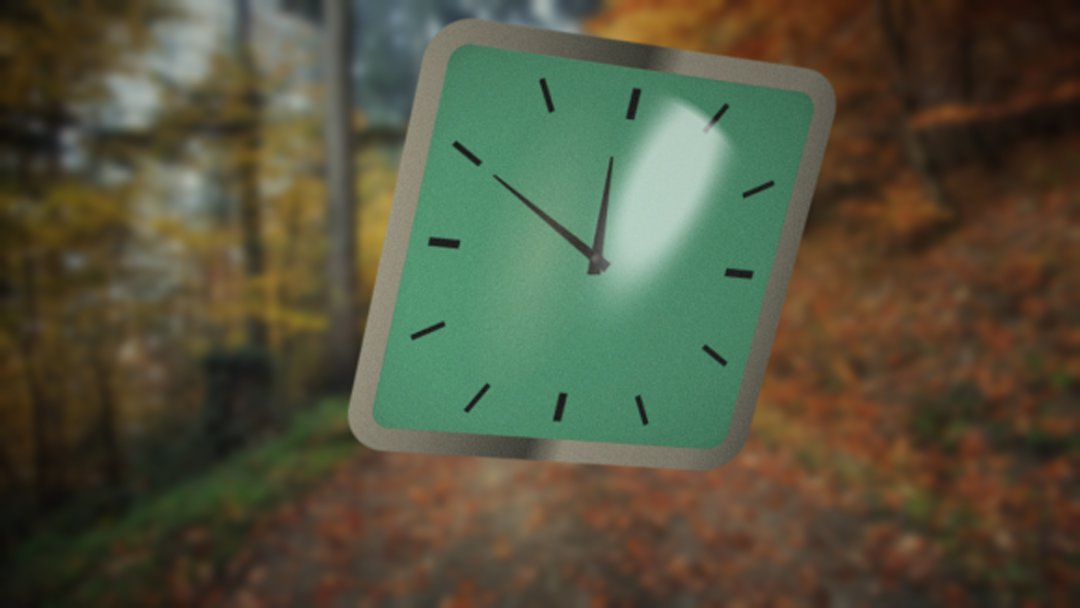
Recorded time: **11:50**
